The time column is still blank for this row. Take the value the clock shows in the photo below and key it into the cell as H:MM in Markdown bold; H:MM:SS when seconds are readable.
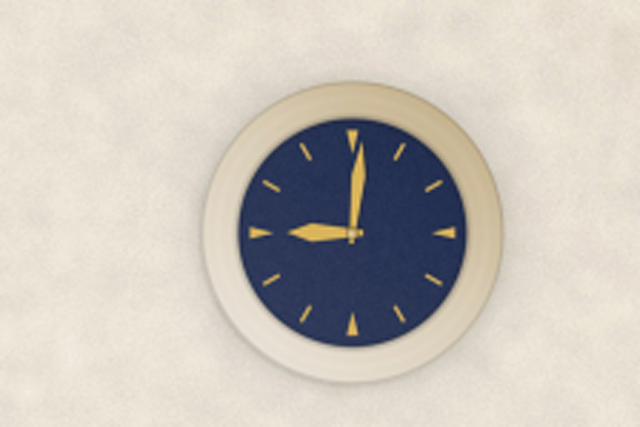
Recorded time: **9:01**
